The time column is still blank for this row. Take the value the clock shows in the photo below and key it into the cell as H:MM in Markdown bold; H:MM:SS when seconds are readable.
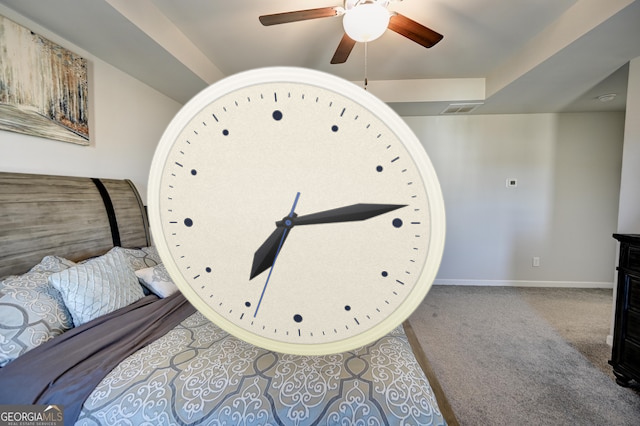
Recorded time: **7:13:34**
